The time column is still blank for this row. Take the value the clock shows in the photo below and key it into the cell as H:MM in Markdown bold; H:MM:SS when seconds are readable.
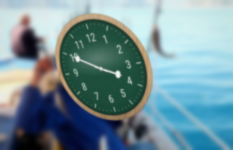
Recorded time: **3:50**
